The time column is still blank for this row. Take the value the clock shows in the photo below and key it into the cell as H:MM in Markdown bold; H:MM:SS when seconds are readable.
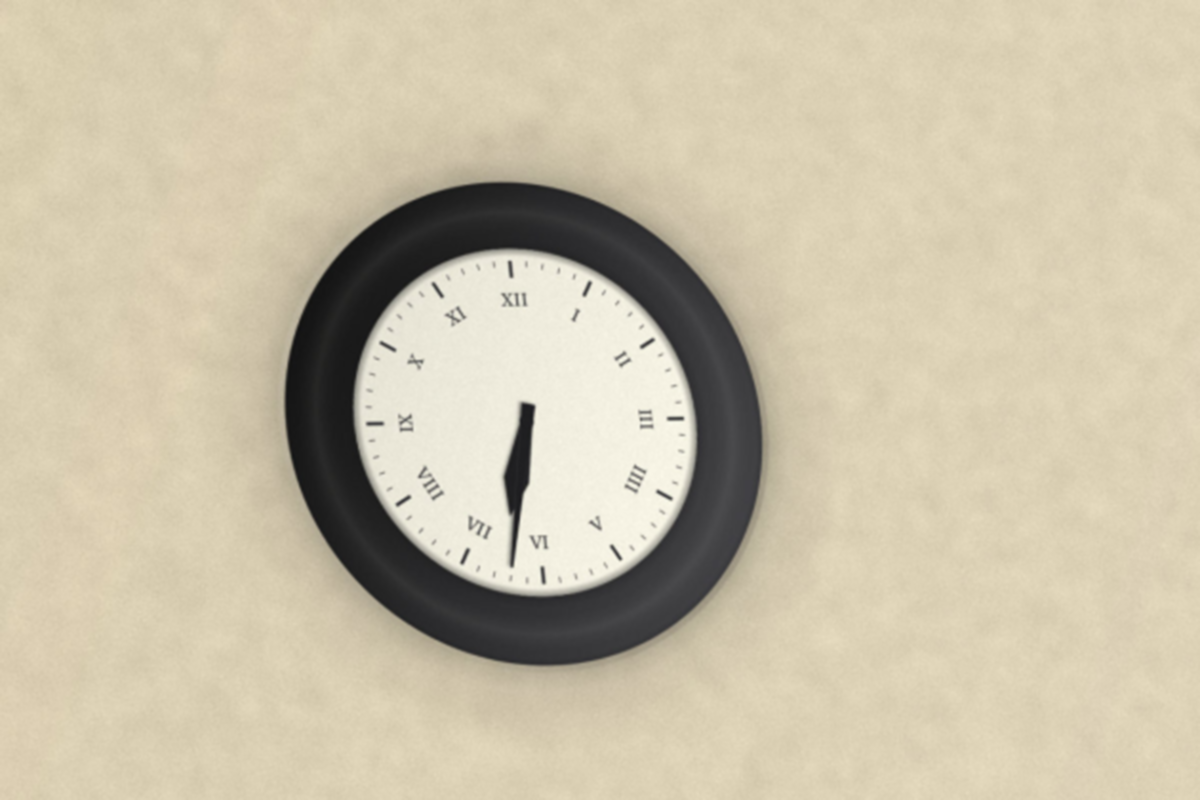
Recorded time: **6:32**
